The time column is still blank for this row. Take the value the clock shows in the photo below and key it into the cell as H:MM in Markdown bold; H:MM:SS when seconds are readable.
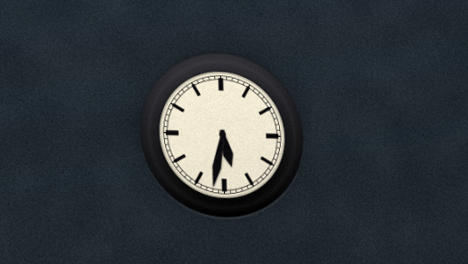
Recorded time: **5:32**
